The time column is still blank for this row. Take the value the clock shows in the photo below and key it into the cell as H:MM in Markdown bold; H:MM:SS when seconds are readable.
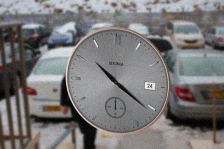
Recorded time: **10:21**
